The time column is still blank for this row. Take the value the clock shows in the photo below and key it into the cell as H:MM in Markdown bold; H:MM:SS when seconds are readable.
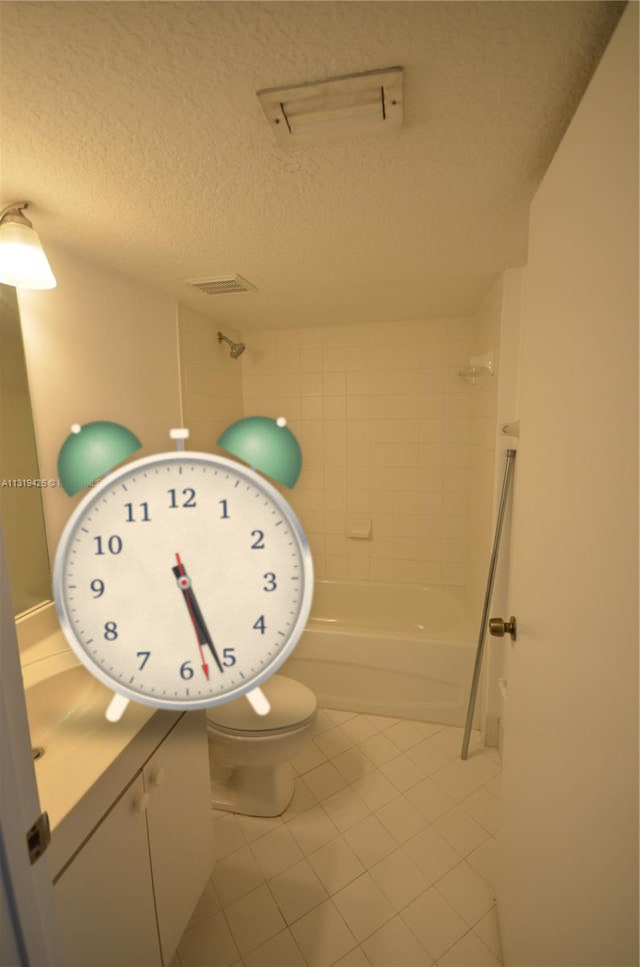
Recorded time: **5:26:28**
